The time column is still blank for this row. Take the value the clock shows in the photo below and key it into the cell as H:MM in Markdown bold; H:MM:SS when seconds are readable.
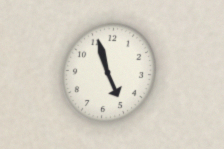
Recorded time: **4:56**
